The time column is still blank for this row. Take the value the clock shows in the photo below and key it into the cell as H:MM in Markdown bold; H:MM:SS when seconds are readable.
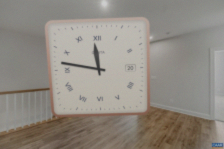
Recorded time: **11:47**
